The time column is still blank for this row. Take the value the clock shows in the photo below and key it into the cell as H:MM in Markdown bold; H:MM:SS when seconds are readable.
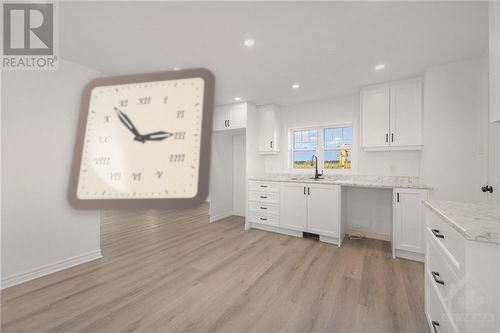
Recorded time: **2:53**
